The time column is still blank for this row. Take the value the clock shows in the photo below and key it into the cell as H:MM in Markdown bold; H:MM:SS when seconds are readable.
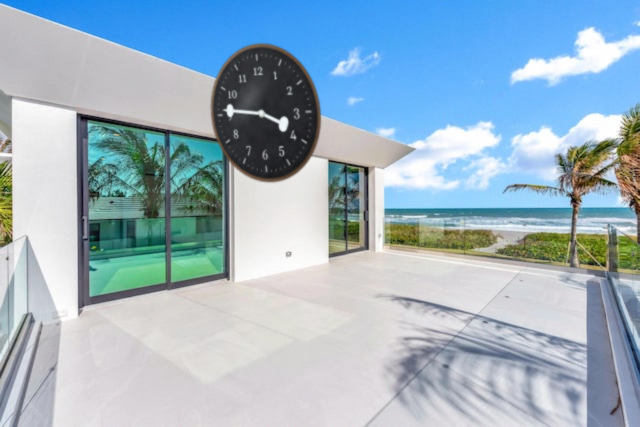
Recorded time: **3:46**
